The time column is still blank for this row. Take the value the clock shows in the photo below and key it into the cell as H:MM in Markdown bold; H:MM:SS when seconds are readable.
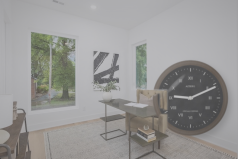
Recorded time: **9:11**
